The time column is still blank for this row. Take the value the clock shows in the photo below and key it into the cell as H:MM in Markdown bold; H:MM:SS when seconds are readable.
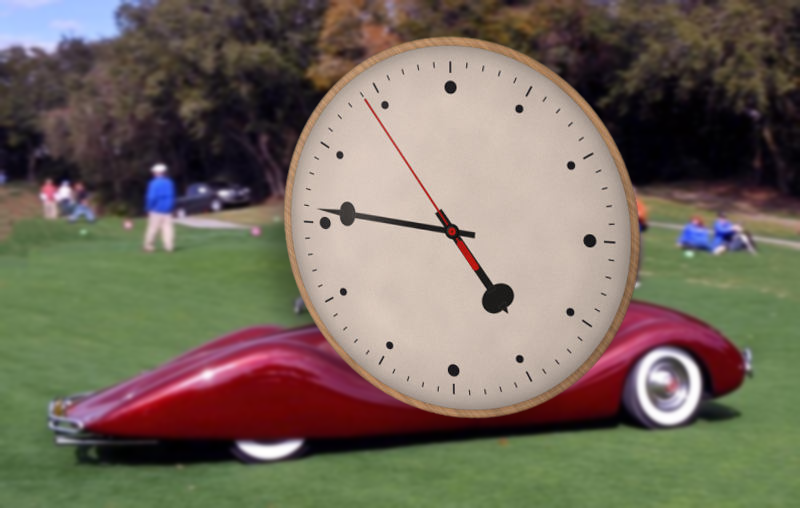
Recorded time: **4:45:54**
